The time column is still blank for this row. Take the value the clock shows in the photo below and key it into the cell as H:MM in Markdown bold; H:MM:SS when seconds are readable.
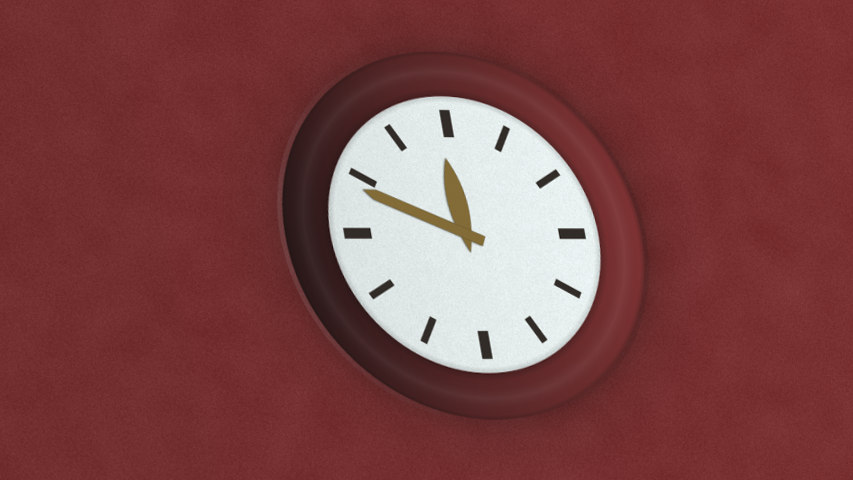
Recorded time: **11:49**
